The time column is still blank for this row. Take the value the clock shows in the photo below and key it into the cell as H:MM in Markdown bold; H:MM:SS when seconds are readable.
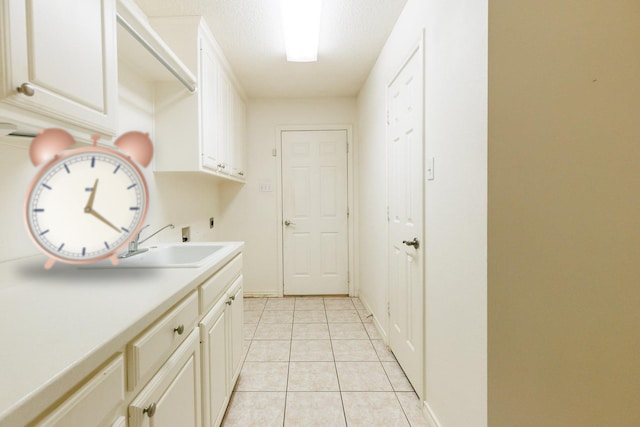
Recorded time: **12:21**
